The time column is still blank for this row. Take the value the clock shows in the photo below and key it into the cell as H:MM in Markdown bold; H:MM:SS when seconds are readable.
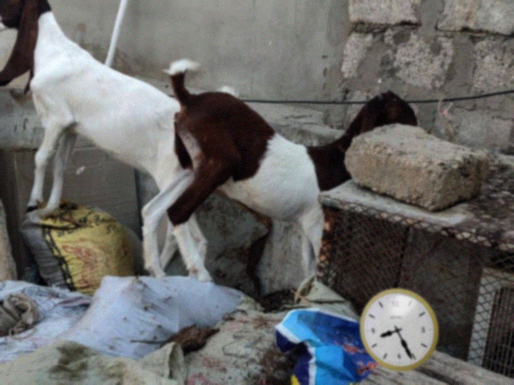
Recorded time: **8:26**
